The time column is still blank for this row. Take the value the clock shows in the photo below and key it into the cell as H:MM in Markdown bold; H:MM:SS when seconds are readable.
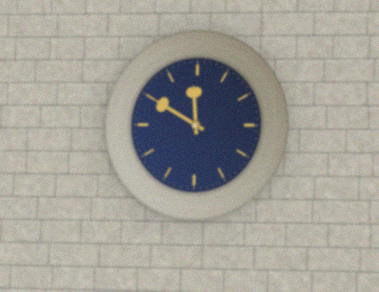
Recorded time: **11:50**
